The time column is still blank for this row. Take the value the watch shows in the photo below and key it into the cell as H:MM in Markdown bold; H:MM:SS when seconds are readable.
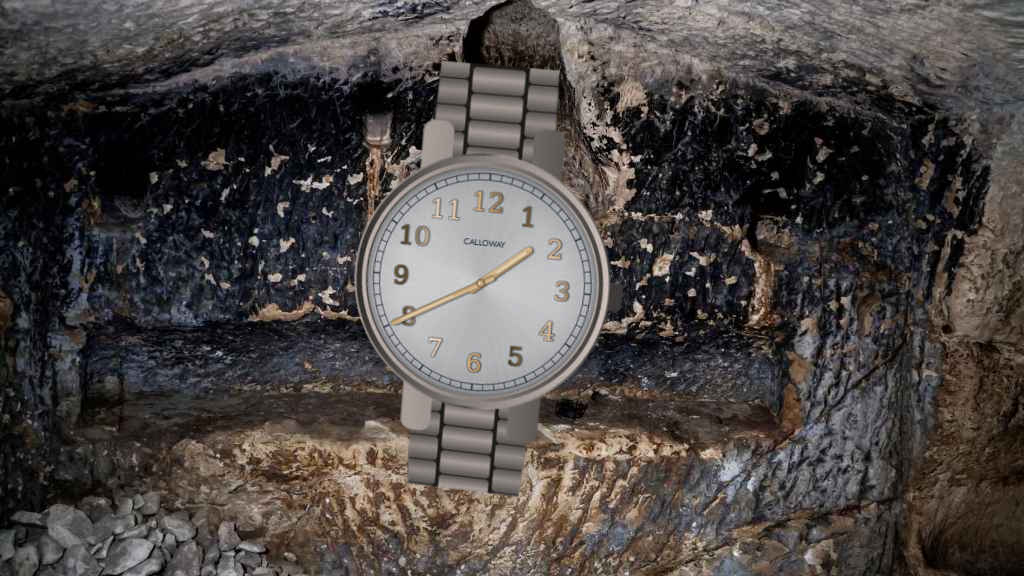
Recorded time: **1:40**
